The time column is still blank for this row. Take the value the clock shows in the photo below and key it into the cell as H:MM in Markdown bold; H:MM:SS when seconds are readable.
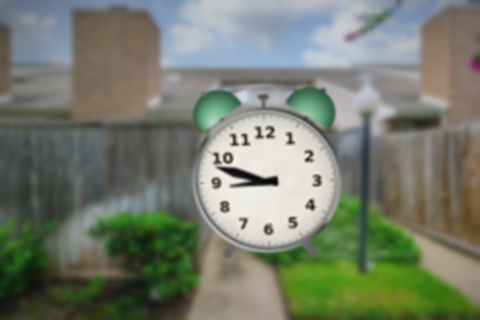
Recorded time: **8:48**
